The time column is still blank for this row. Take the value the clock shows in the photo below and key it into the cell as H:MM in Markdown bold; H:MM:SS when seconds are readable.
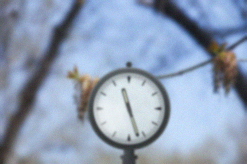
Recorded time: **11:27**
